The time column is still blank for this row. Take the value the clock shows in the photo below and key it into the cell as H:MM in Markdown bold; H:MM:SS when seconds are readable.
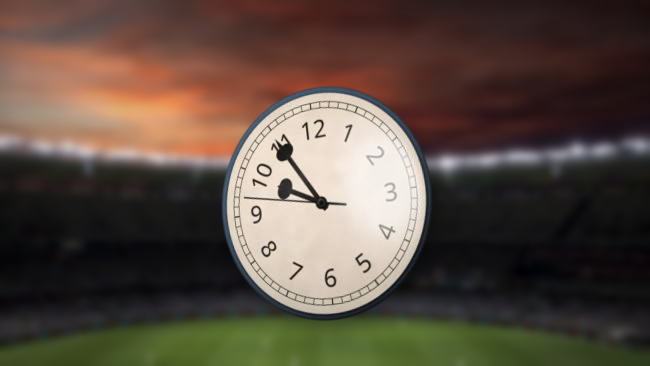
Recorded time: **9:54:47**
